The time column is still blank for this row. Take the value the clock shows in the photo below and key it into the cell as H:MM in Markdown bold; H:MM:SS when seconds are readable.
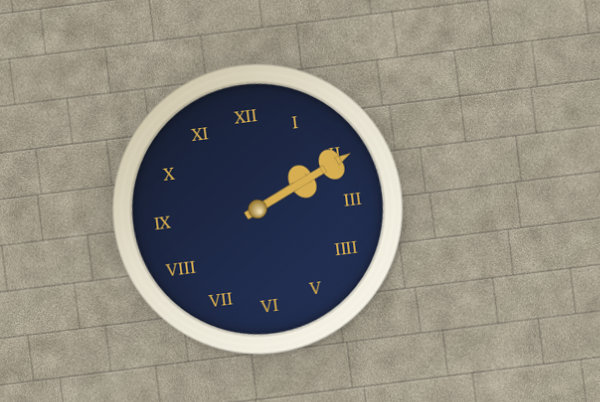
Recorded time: **2:11**
